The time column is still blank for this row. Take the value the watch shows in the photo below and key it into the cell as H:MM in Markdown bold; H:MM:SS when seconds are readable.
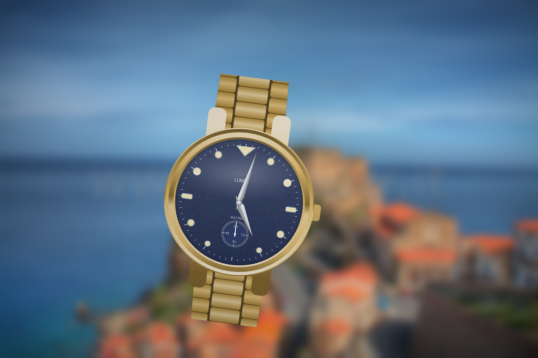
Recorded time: **5:02**
